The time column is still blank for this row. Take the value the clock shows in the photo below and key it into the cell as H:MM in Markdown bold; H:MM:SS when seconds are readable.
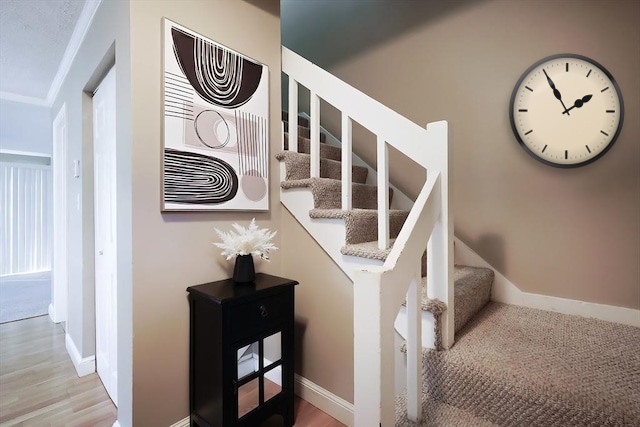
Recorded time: **1:55**
